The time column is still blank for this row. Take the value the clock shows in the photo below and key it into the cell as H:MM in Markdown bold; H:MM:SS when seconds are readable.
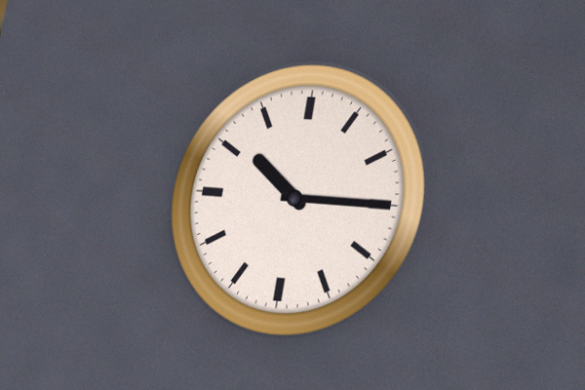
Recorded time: **10:15**
